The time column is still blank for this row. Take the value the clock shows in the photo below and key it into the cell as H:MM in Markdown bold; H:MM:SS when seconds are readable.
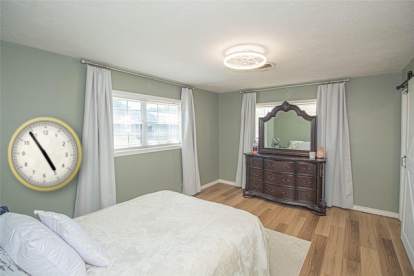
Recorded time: **4:54**
